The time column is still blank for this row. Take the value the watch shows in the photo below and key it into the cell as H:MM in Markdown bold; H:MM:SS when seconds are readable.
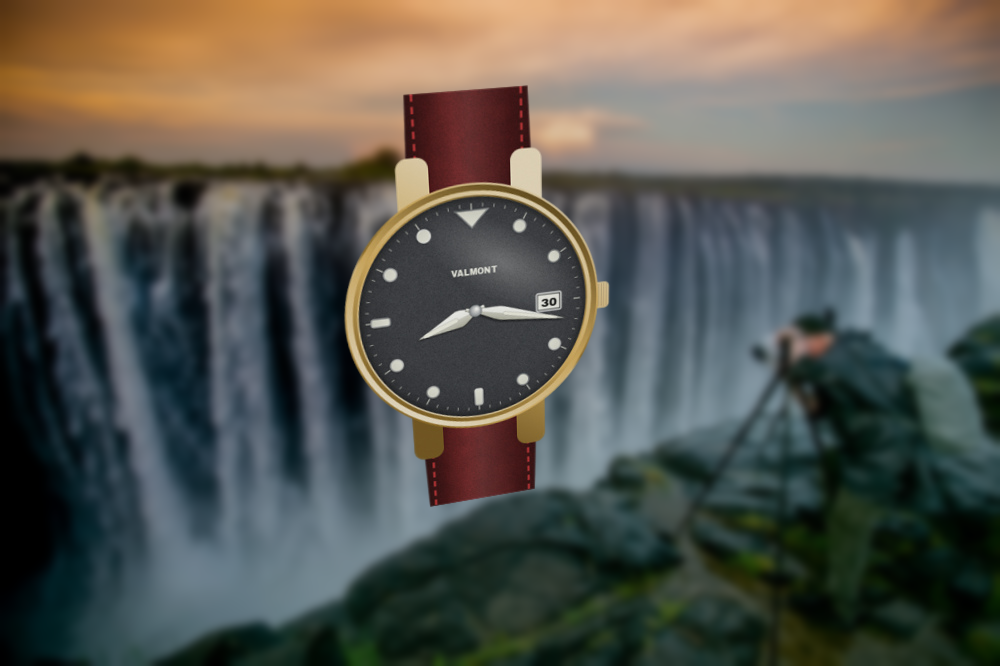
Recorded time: **8:17**
